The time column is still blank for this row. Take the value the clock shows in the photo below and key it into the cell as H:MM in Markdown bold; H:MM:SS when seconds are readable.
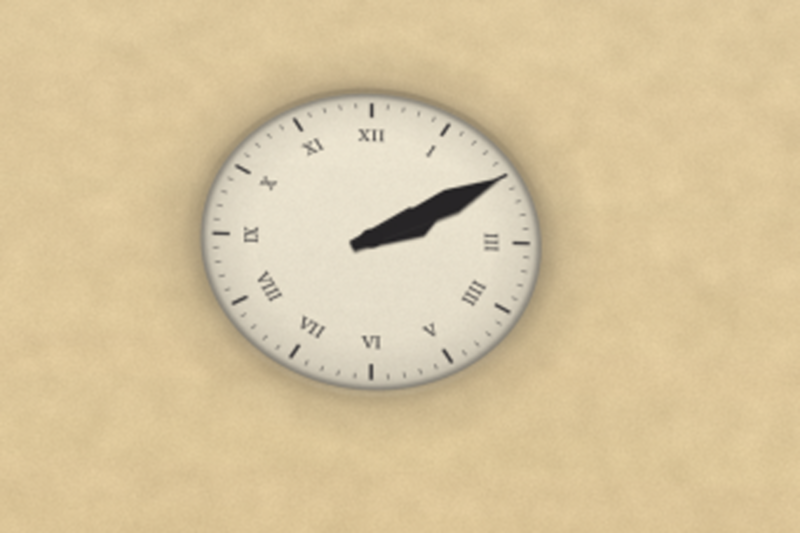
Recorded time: **2:10**
